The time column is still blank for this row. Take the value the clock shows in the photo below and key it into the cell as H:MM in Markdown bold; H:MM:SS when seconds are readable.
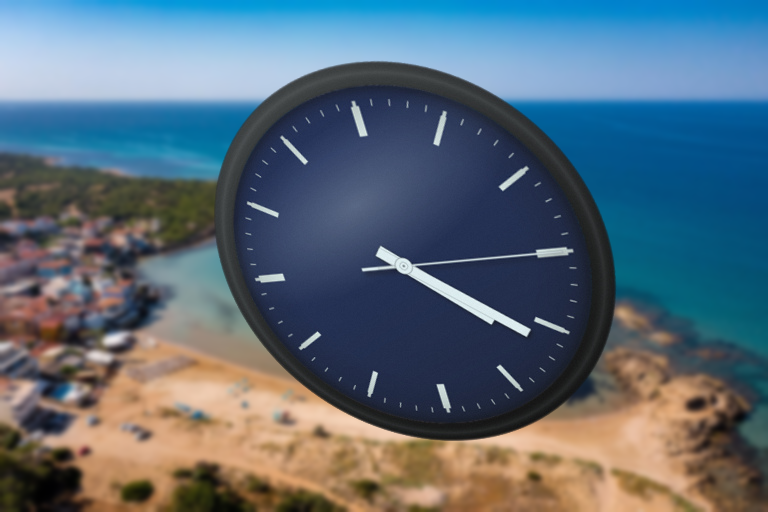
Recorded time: **4:21:15**
